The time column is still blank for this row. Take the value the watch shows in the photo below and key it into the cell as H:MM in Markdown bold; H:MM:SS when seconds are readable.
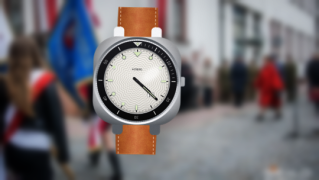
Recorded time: **4:22**
